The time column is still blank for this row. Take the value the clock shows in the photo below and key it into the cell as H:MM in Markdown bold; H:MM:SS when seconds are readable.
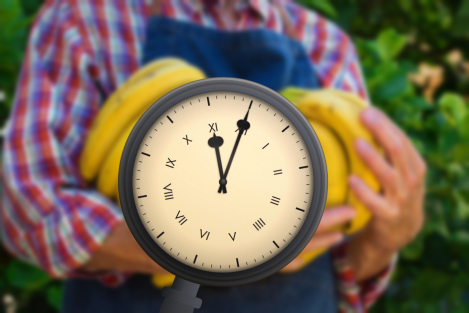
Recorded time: **11:00**
